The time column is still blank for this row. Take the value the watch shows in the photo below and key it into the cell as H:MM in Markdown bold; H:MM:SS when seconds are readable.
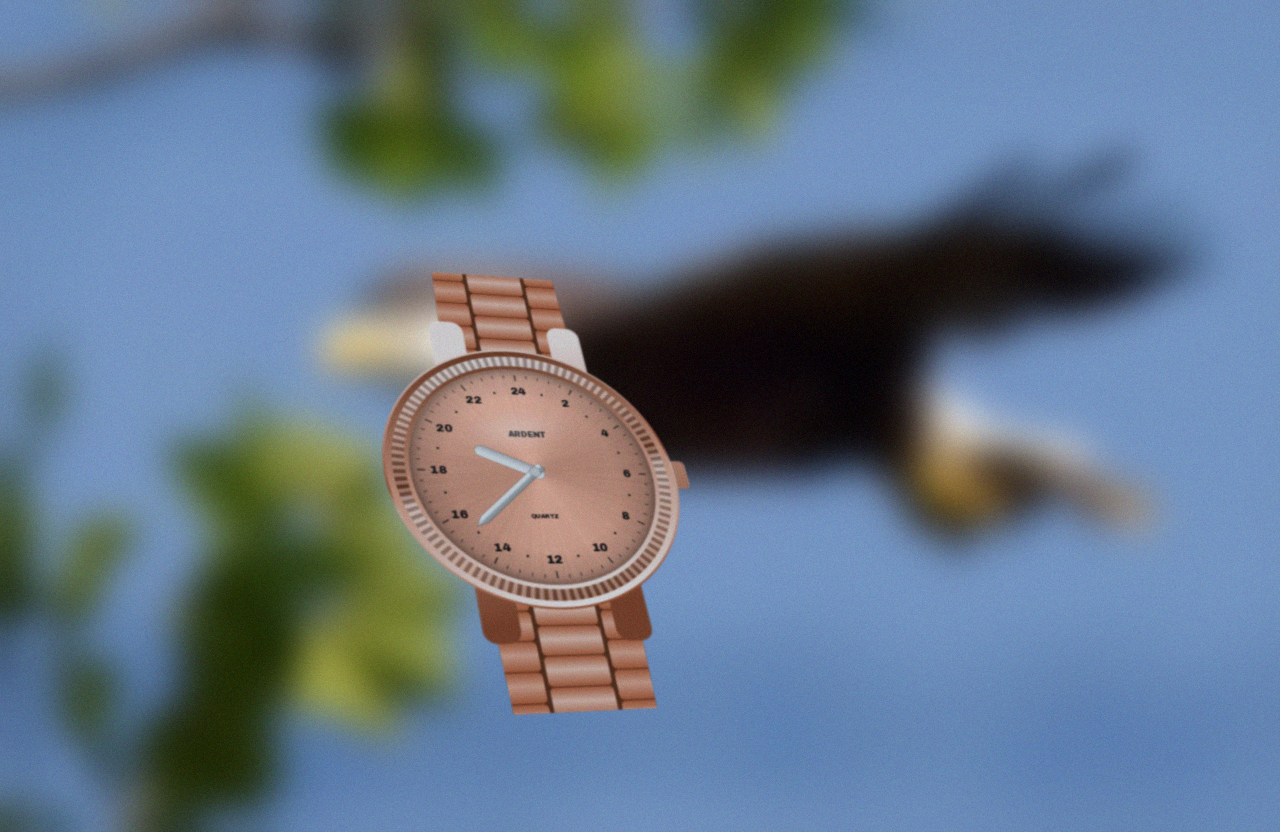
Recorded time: **19:38**
